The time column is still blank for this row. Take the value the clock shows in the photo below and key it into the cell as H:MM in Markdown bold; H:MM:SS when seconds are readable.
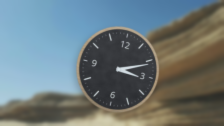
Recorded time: **3:11**
